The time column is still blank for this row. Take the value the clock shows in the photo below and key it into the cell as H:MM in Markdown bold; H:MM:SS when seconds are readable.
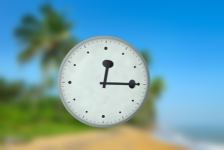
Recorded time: **12:15**
